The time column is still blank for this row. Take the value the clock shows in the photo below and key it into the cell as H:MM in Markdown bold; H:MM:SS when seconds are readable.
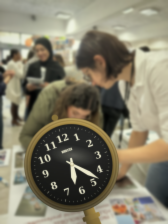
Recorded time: **6:23**
